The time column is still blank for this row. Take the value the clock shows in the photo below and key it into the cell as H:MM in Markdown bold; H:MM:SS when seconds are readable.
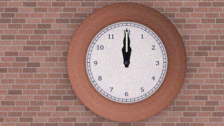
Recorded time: **12:00**
